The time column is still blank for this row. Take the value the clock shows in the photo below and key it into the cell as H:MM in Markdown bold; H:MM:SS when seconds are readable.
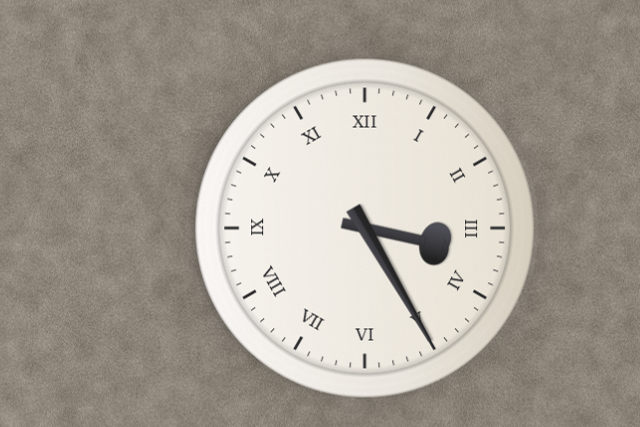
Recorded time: **3:25**
